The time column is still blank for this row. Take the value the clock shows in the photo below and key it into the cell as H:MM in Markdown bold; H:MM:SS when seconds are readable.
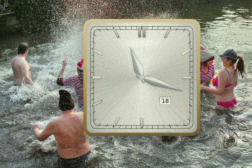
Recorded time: **11:18**
